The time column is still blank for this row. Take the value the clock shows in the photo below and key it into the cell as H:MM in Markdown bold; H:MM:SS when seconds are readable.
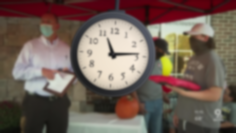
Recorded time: **11:14**
